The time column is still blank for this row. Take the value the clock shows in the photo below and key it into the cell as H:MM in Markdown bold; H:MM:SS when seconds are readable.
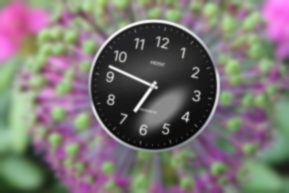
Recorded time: **6:47**
